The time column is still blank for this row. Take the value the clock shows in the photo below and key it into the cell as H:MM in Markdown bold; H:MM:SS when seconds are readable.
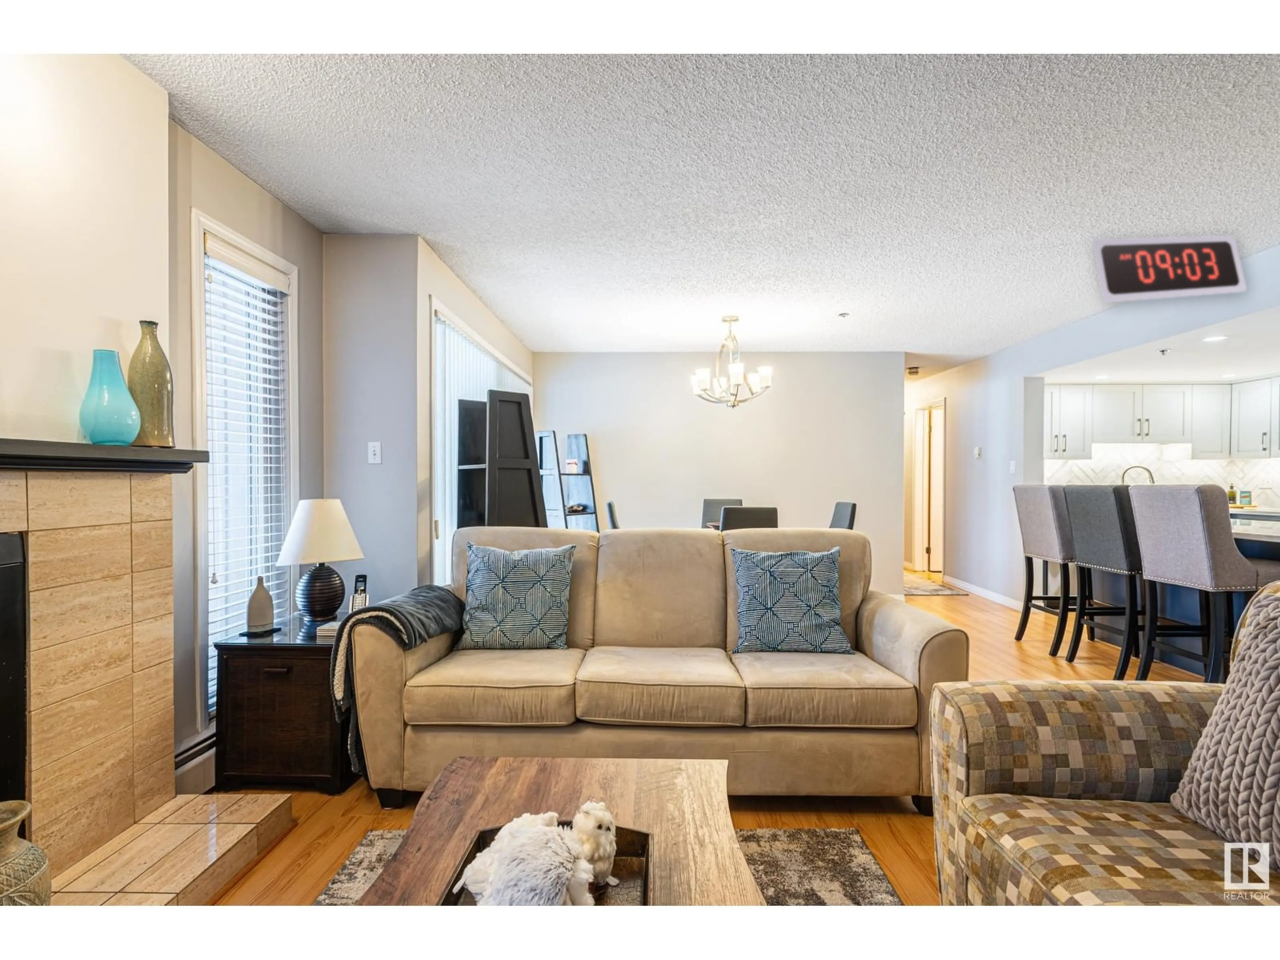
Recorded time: **9:03**
